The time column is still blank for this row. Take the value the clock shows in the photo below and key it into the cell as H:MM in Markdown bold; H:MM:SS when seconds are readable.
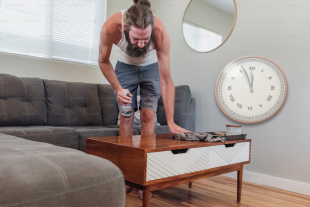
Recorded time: **11:56**
